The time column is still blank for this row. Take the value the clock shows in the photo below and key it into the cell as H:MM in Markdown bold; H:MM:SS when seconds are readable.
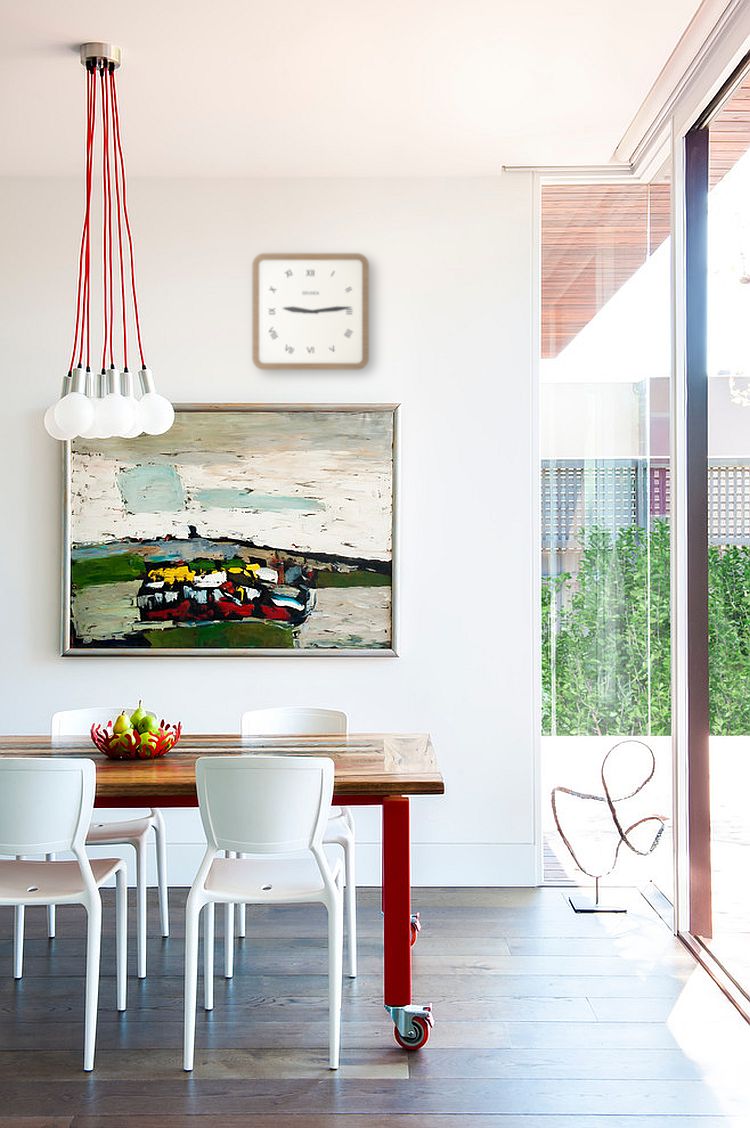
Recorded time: **9:14**
